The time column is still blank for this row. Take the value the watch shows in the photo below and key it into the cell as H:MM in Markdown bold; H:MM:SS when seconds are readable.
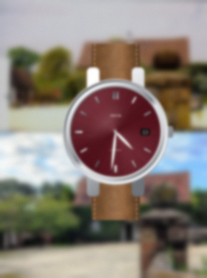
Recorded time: **4:31**
